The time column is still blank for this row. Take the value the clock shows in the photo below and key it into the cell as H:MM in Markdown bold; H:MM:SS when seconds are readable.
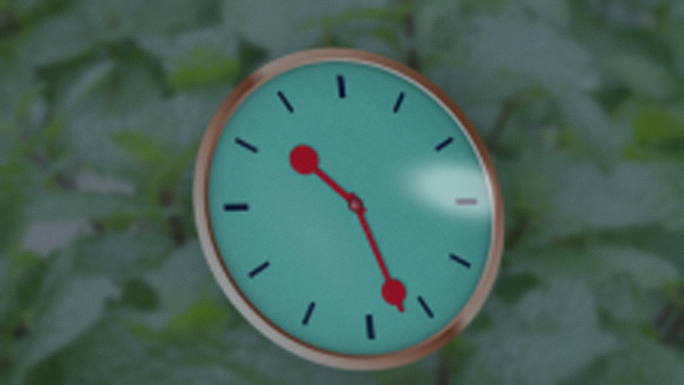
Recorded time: **10:27**
